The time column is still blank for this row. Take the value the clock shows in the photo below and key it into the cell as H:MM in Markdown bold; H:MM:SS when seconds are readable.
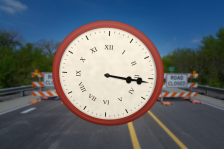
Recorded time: **3:16**
